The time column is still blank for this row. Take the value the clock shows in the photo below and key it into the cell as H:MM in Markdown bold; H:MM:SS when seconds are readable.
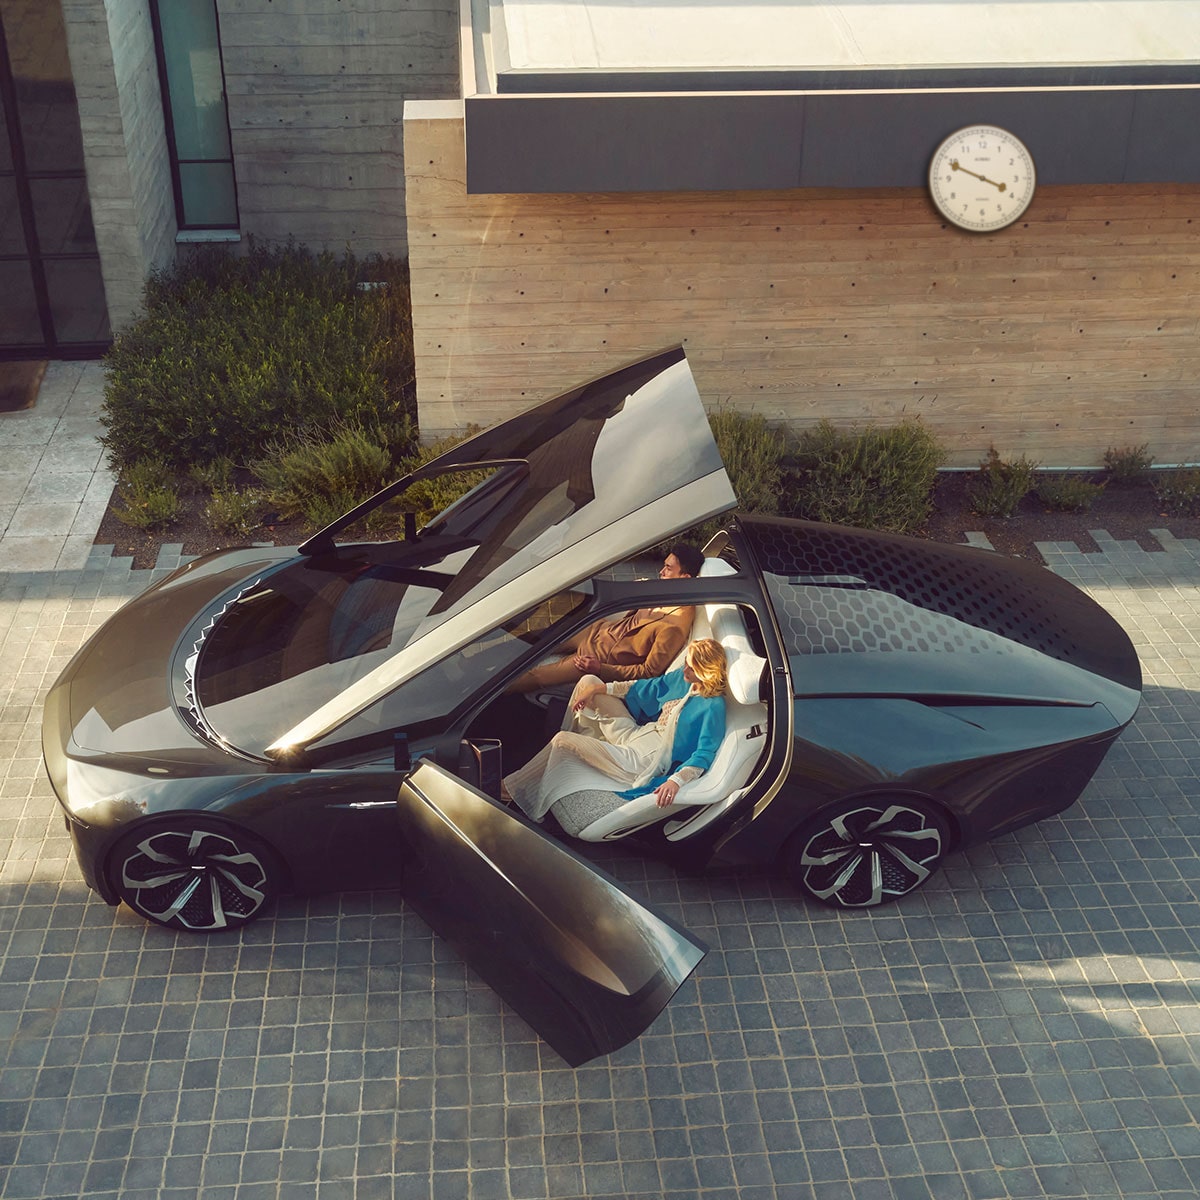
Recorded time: **3:49**
